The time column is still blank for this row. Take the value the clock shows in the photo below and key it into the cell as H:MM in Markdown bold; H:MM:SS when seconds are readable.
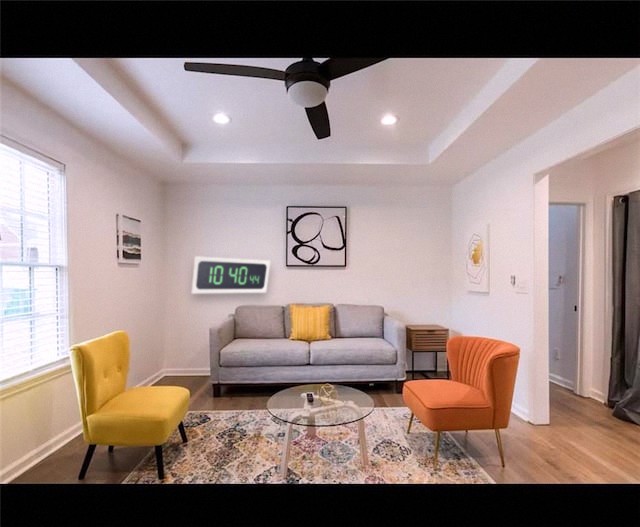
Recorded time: **10:40**
